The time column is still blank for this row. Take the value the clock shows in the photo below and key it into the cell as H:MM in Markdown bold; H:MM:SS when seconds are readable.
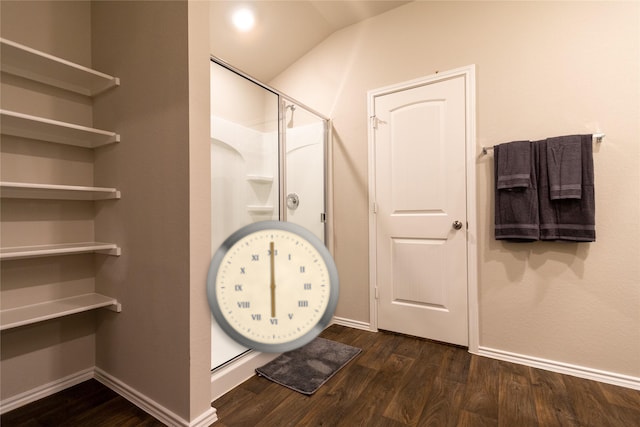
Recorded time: **6:00**
